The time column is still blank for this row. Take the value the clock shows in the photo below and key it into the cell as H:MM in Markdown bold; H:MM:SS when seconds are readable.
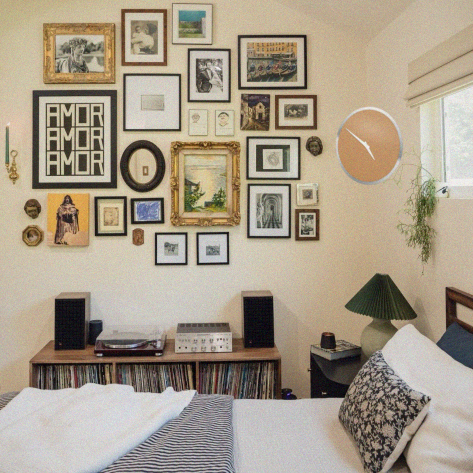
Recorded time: **4:51**
